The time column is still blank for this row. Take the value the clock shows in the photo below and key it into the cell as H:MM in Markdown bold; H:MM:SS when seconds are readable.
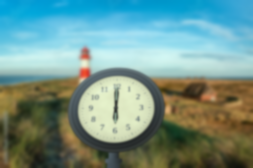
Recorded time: **6:00**
